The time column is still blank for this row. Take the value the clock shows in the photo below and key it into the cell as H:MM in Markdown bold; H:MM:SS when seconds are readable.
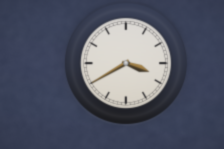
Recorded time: **3:40**
